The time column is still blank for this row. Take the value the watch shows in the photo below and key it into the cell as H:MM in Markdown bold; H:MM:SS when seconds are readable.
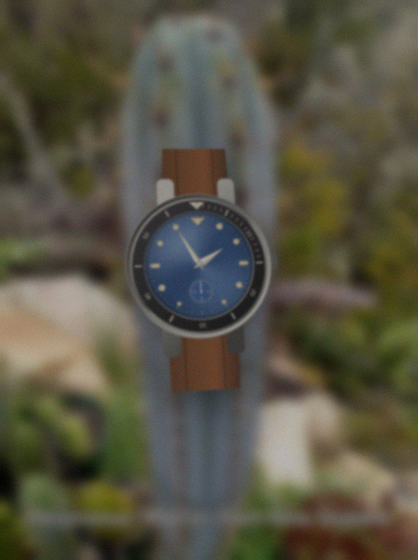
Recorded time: **1:55**
